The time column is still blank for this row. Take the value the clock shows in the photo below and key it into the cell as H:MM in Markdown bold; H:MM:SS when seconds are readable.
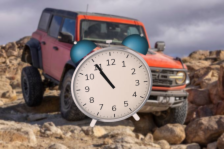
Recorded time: **10:55**
